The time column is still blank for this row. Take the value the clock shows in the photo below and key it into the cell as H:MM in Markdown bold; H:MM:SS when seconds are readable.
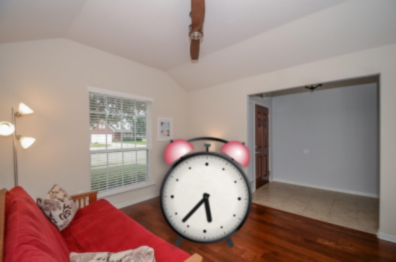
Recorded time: **5:37**
